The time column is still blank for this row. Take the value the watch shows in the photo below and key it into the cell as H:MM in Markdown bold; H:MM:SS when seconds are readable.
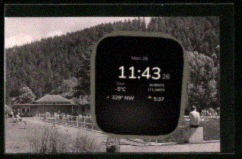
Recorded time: **11:43**
